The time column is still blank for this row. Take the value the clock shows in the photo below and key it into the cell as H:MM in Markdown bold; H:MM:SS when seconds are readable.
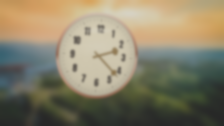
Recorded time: **2:22**
